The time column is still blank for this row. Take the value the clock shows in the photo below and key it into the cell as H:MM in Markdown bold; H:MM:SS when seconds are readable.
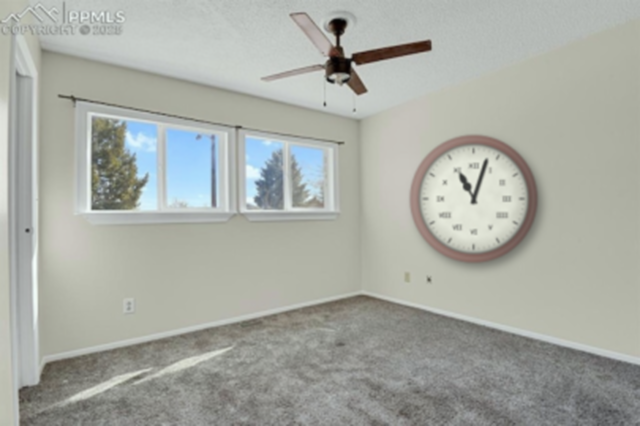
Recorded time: **11:03**
